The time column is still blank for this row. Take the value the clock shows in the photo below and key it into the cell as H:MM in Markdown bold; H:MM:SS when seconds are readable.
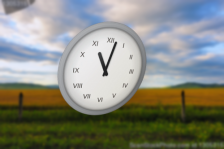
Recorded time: **11:02**
